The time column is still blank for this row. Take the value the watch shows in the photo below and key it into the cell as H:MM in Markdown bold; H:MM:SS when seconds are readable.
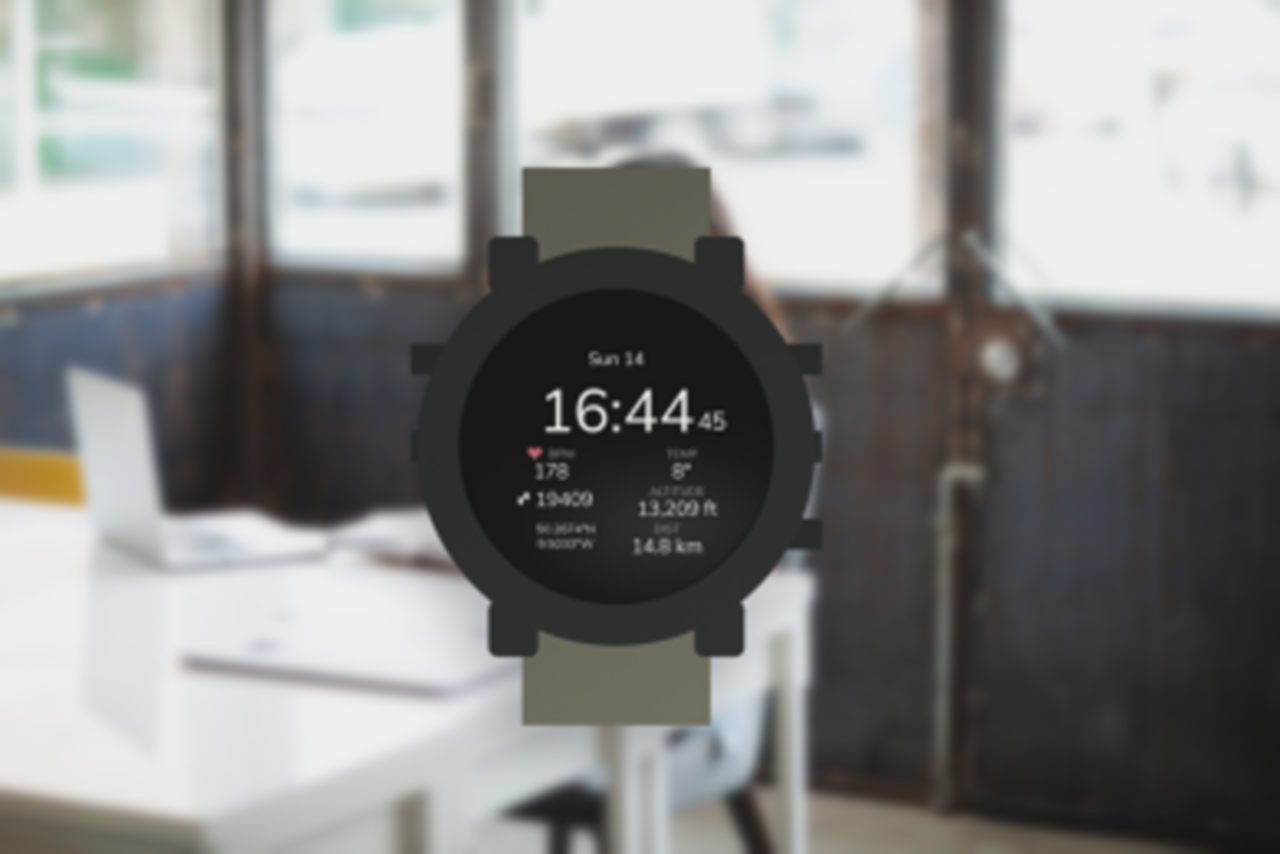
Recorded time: **16:44**
